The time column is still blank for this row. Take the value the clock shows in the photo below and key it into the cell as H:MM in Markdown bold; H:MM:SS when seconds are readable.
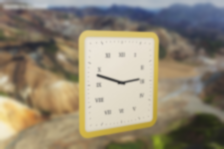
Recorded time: **2:48**
